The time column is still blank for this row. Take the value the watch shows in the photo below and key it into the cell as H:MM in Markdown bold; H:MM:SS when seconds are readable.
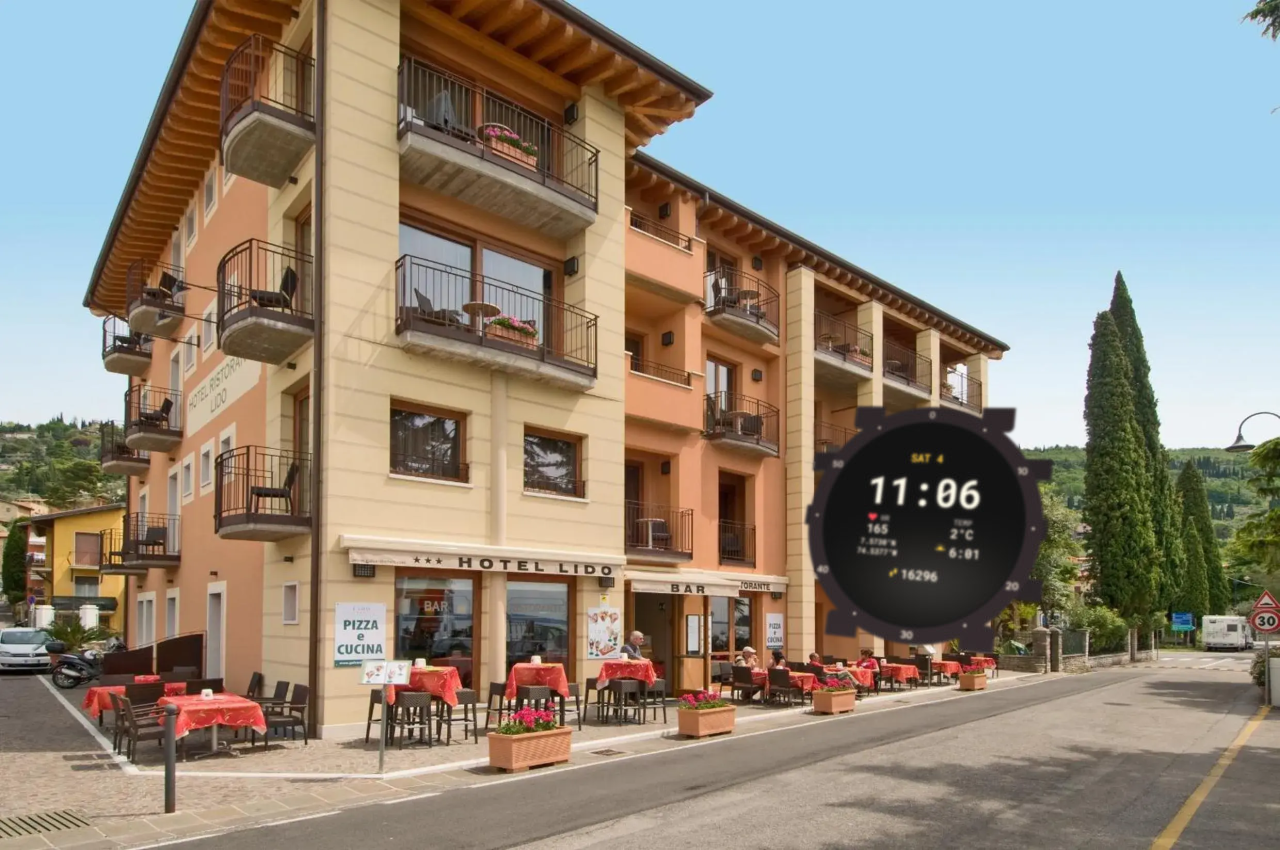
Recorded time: **11:06**
